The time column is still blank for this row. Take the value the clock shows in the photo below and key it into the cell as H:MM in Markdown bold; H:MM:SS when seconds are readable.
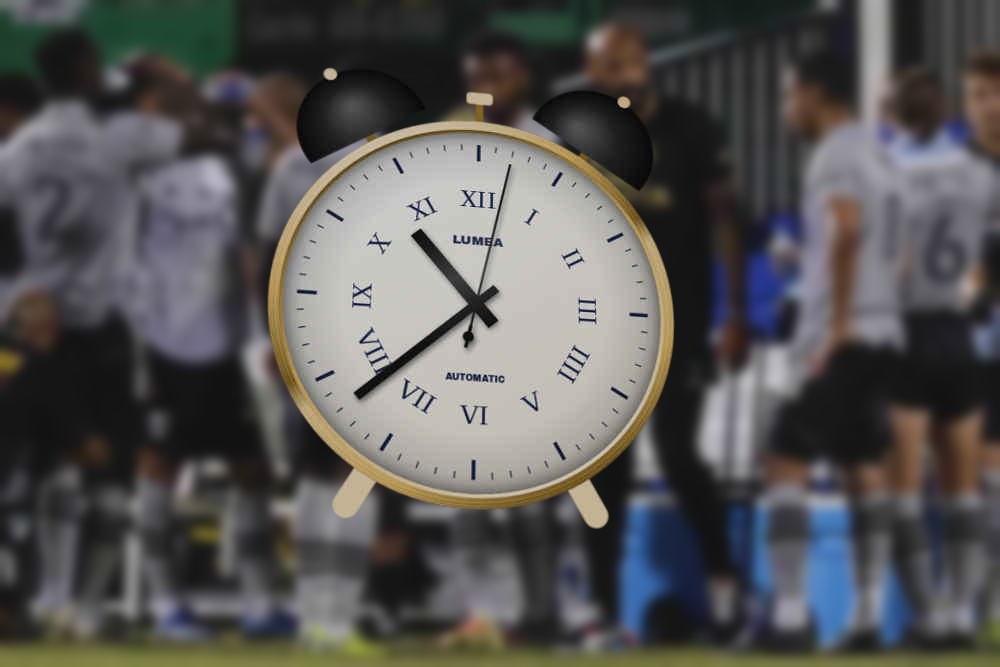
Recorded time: **10:38:02**
